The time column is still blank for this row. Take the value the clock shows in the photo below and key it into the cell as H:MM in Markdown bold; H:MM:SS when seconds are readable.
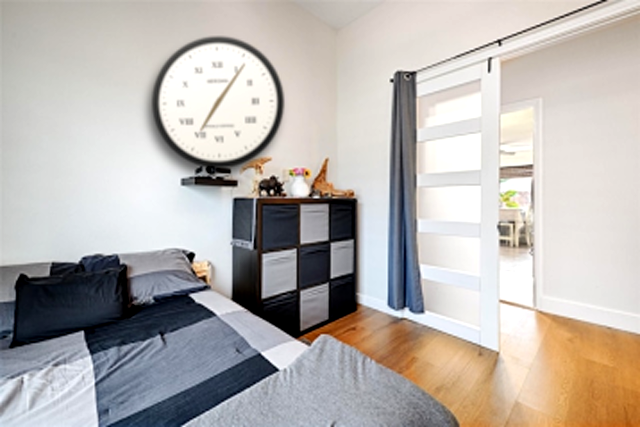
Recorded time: **7:06**
